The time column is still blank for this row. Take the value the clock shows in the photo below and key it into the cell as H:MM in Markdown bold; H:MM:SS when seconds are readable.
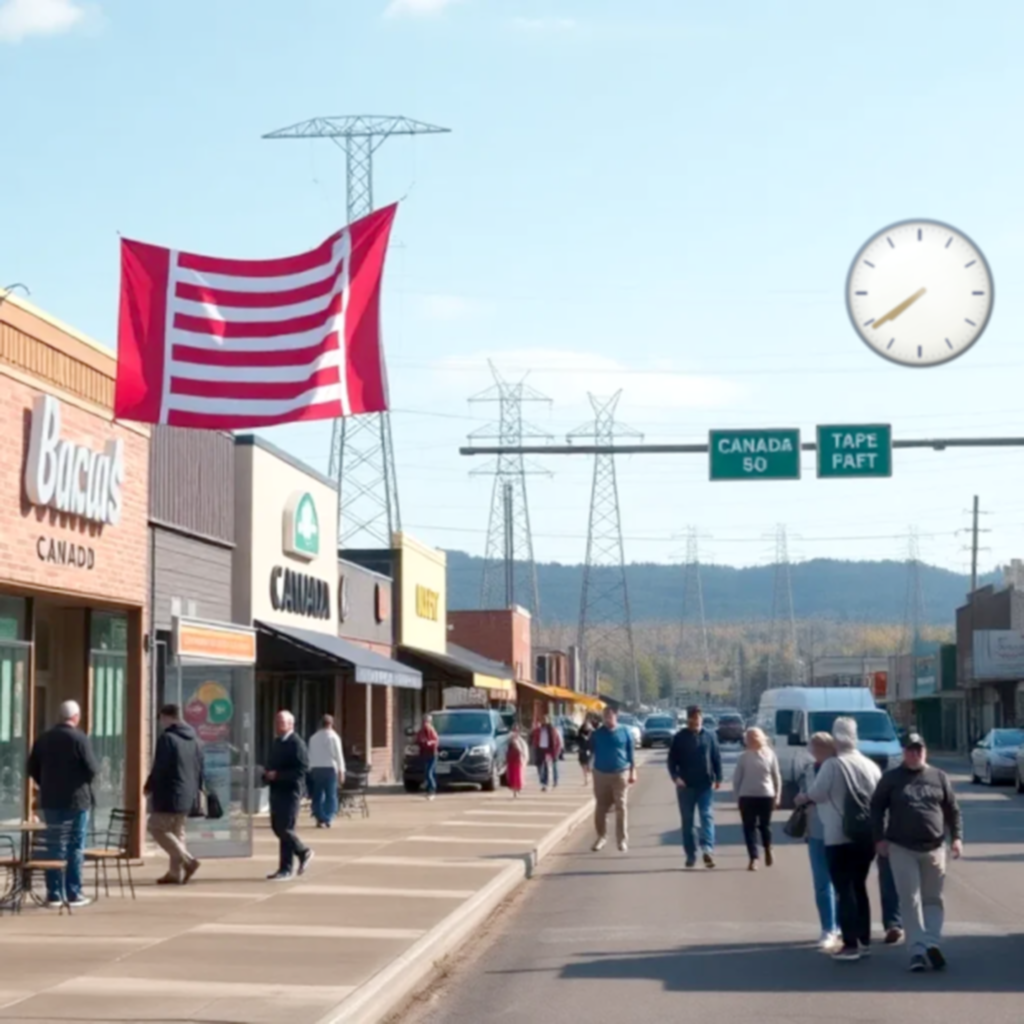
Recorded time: **7:39**
